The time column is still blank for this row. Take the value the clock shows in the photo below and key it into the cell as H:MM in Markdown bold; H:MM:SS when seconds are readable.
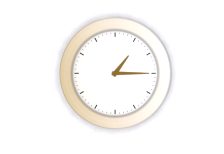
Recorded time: **1:15**
